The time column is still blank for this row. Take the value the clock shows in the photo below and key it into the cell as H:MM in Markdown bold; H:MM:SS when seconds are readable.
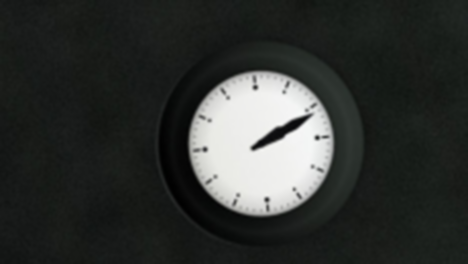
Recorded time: **2:11**
